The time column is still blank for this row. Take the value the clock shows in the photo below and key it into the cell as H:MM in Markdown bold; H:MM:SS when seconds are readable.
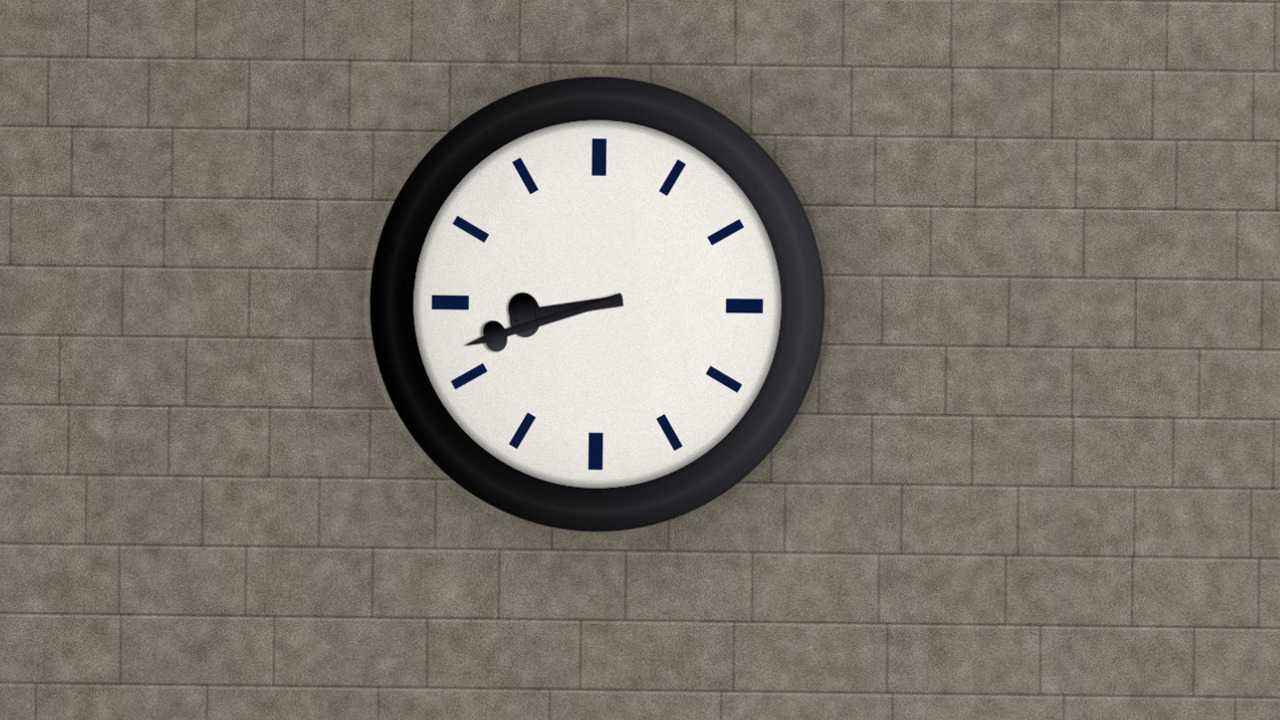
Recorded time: **8:42**
